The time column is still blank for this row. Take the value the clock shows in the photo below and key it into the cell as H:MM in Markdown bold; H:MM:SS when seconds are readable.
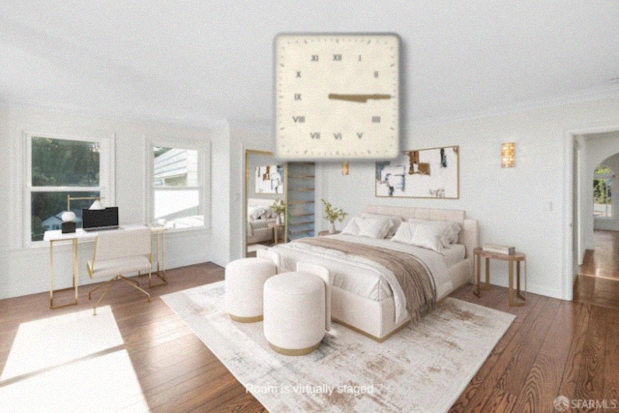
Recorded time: **3:15**
